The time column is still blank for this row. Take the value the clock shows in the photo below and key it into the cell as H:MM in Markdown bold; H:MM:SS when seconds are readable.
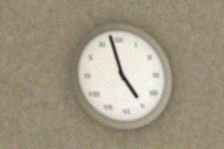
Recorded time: **4:58**
